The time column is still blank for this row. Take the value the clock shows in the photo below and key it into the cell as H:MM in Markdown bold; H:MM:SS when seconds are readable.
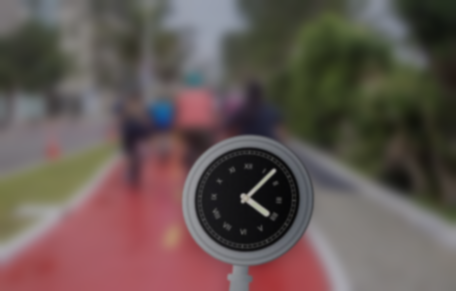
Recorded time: **4:07**
